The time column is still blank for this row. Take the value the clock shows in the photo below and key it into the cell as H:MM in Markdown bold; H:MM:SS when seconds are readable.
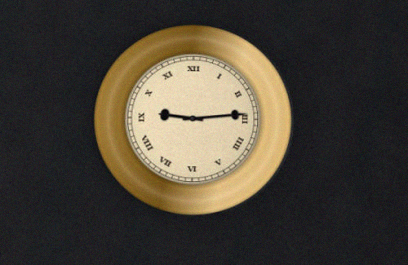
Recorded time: **9:14**
